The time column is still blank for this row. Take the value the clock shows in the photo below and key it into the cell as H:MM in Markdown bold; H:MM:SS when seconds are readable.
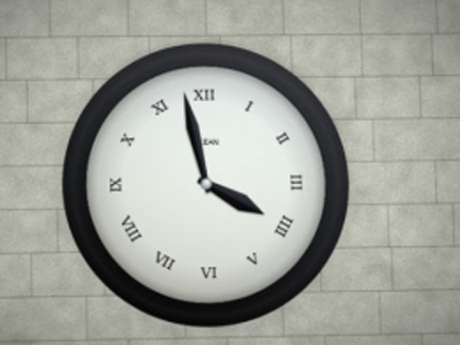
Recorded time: **3:58**
